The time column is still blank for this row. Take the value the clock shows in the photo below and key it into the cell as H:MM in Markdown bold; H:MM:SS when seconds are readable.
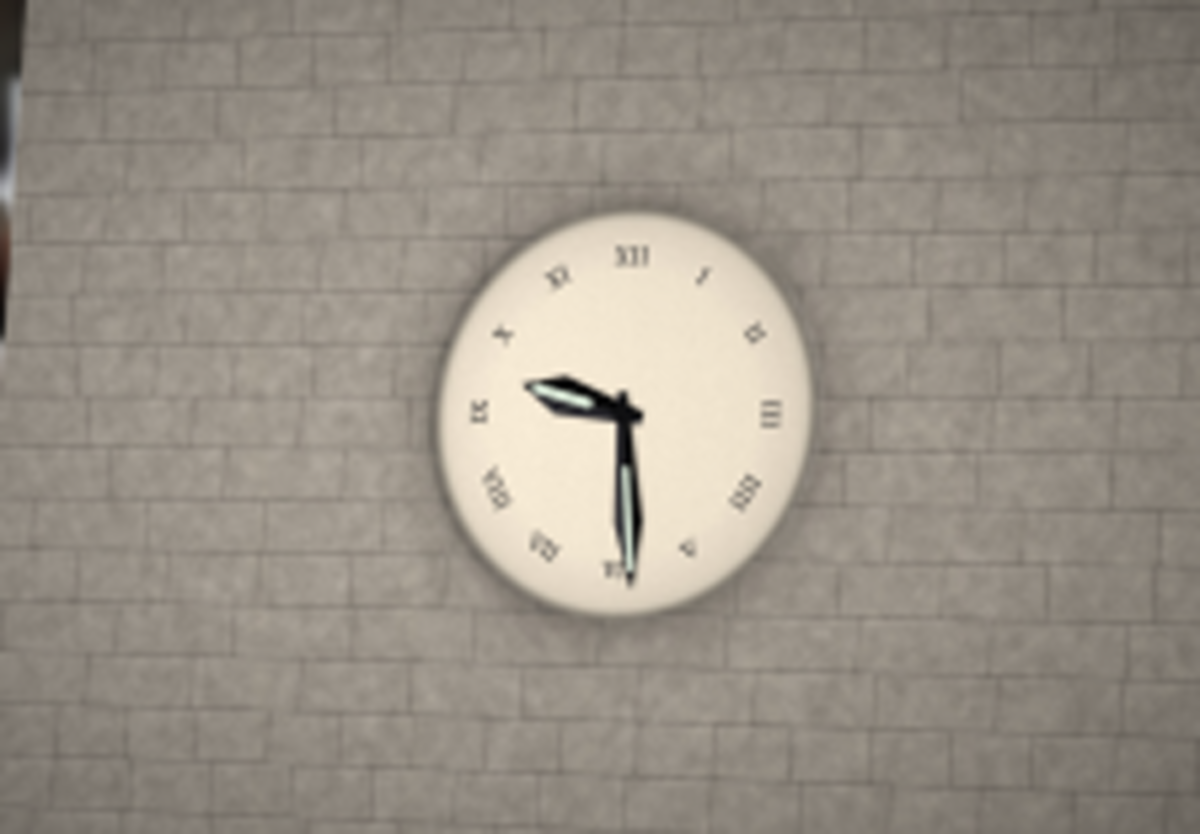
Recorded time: **9:29**
